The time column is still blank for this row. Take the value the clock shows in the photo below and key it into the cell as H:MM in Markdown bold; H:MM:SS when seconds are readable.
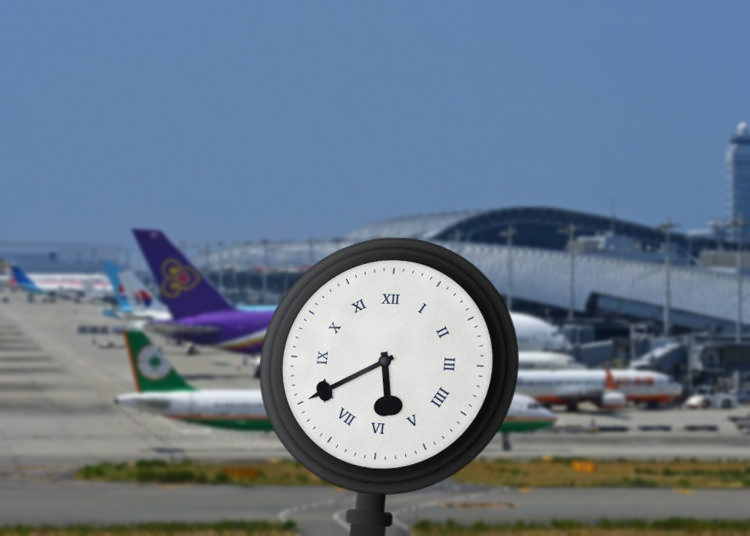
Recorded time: **5:40**
